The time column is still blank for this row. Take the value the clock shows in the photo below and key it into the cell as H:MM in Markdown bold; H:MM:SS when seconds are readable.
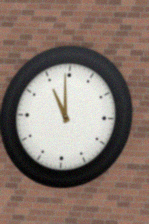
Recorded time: **10:59**
